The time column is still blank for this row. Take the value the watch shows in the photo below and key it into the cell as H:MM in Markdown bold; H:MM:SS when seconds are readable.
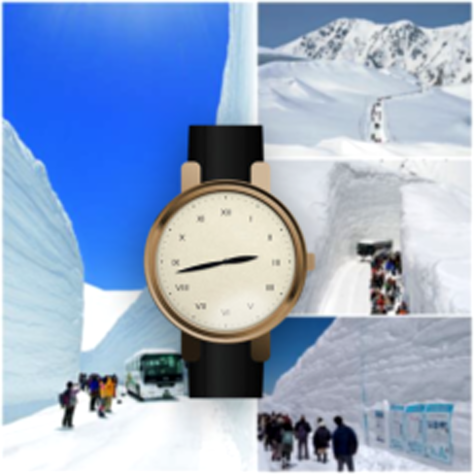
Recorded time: **2:43**
